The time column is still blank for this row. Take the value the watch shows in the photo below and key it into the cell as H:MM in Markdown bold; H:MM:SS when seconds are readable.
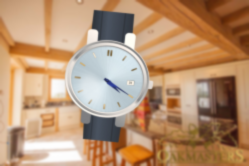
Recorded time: **4:20**
